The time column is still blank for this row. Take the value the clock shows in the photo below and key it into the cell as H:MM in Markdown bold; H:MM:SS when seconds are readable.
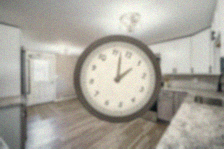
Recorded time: **12:57**
